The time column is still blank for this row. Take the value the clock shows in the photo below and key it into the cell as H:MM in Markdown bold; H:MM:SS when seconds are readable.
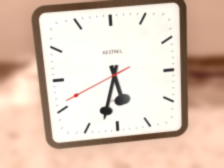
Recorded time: **5:32:41**
